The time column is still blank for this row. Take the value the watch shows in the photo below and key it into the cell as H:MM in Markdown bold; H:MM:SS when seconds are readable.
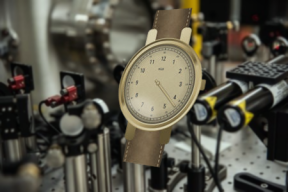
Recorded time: **4:22**
